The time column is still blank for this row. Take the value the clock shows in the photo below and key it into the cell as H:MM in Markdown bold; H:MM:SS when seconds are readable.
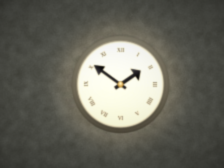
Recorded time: **1:51**
